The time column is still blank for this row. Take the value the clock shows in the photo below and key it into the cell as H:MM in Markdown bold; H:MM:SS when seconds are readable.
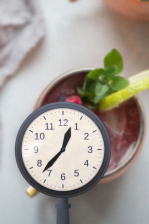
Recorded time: **12:37**
